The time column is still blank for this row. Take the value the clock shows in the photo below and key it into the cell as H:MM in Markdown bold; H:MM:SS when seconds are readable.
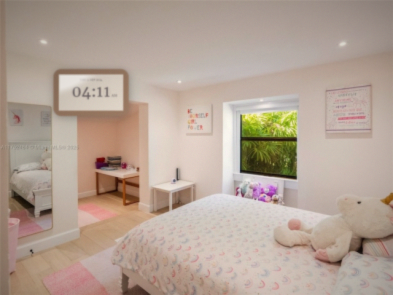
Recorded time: **4:11**
